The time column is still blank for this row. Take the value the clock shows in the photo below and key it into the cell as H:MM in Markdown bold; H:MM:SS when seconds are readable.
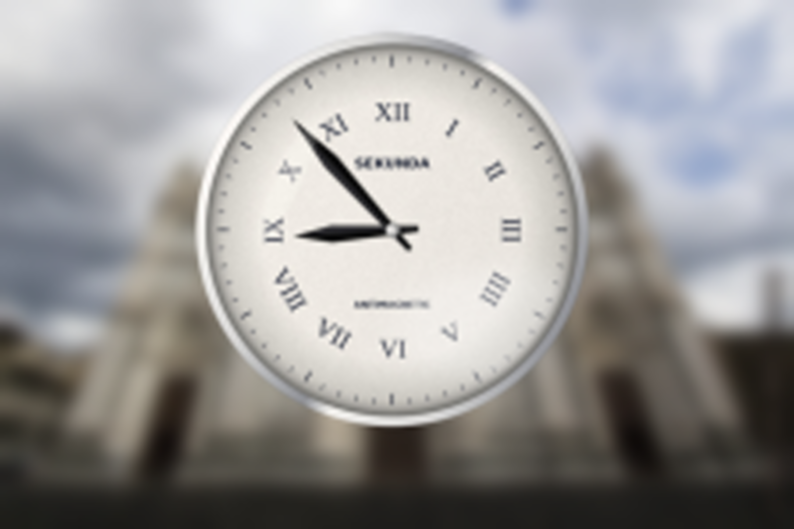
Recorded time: **8:53**
